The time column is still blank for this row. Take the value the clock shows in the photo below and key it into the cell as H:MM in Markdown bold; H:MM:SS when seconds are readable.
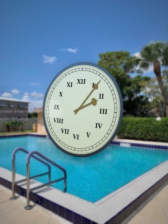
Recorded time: **2:06**
